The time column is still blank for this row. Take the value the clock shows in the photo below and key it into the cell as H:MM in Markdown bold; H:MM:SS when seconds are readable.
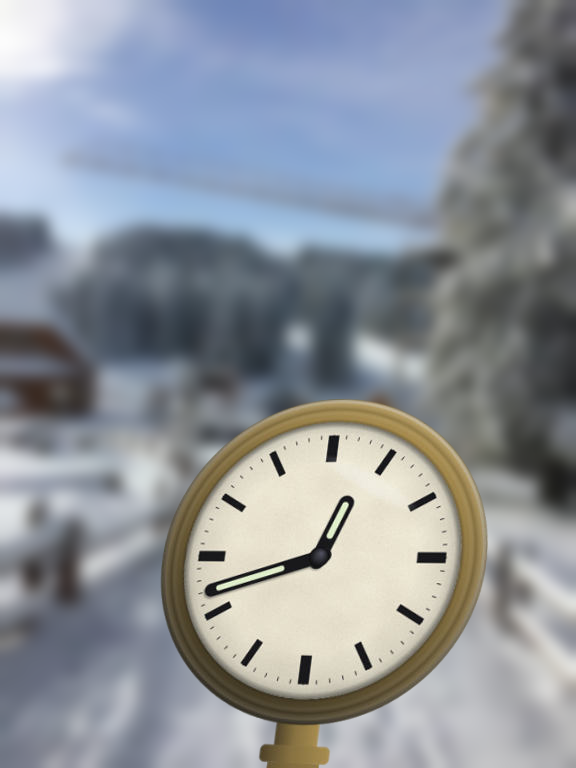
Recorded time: **12:42**
